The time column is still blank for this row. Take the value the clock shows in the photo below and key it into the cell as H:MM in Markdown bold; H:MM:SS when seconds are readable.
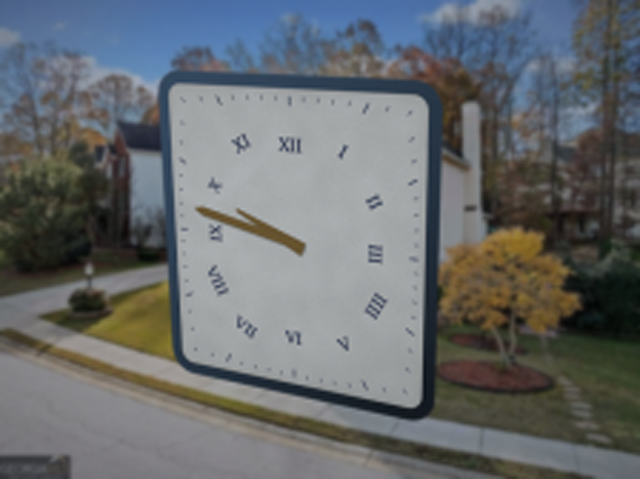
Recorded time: **9:47**
